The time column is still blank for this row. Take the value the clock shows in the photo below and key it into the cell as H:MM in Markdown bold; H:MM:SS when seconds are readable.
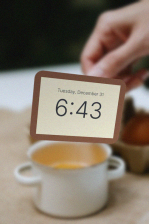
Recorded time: **6:43**
